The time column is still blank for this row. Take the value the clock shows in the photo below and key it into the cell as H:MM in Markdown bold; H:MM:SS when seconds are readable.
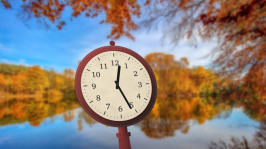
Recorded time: **12:26**
